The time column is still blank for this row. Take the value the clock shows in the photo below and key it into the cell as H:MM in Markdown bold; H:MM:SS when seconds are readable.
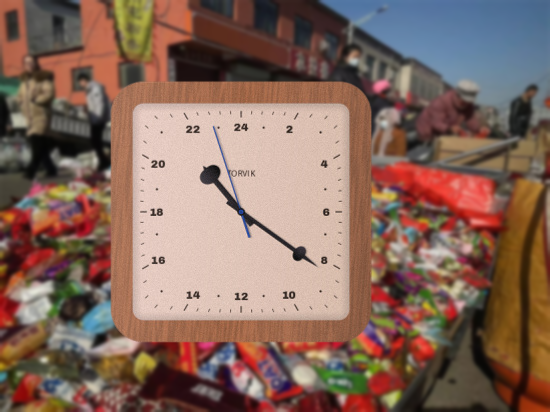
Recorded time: **21:20:57**
